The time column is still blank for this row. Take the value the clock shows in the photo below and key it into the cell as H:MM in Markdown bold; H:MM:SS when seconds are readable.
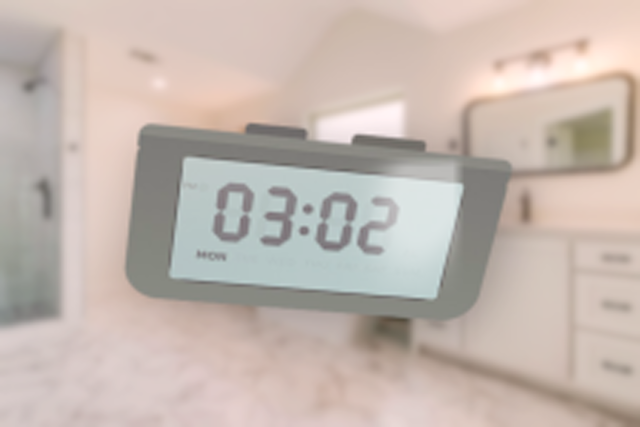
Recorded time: **3:02**
